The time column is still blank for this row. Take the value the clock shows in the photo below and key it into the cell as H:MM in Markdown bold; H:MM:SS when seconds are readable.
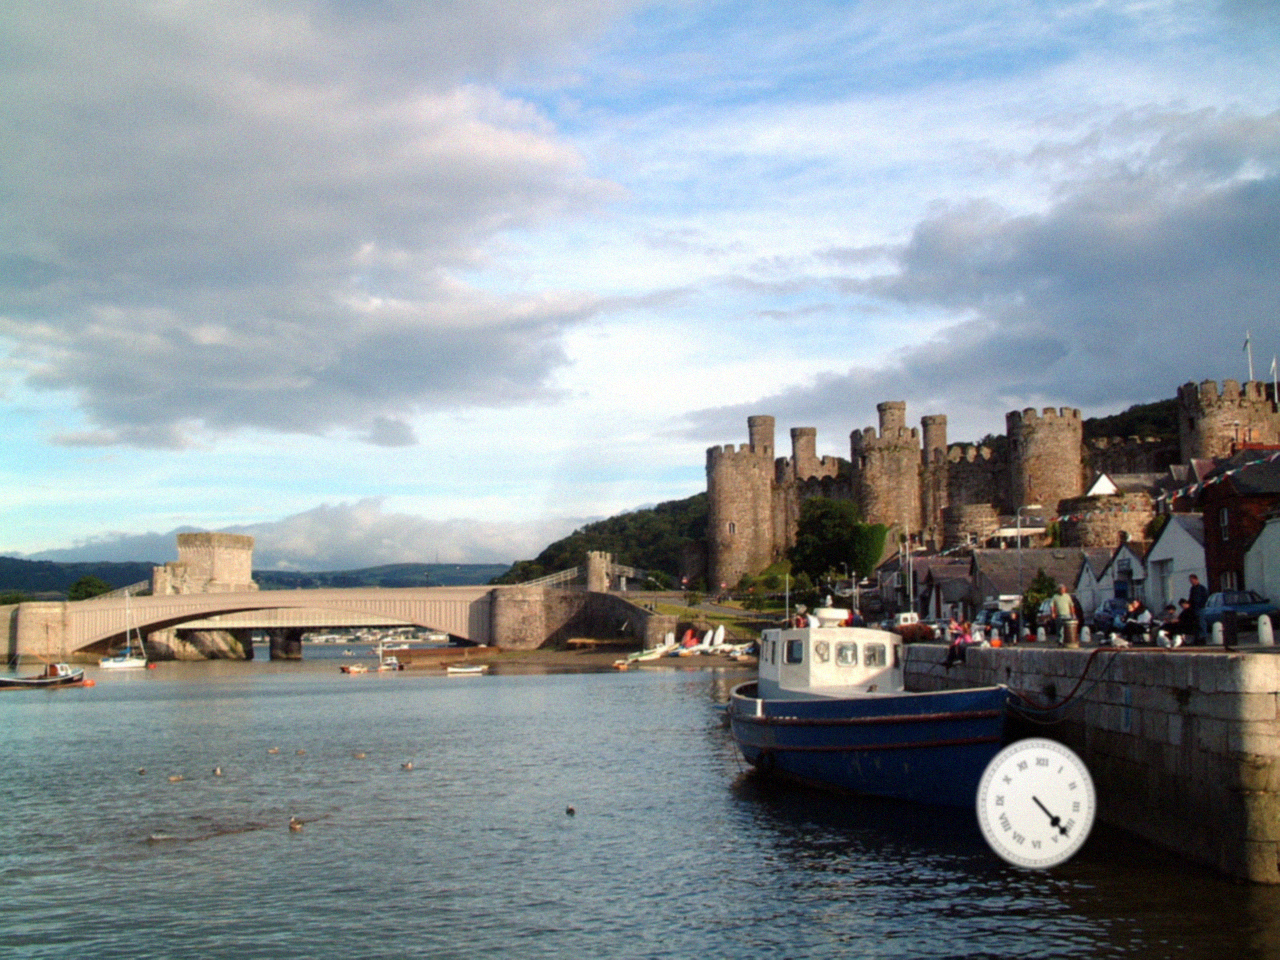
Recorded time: **4:22**
